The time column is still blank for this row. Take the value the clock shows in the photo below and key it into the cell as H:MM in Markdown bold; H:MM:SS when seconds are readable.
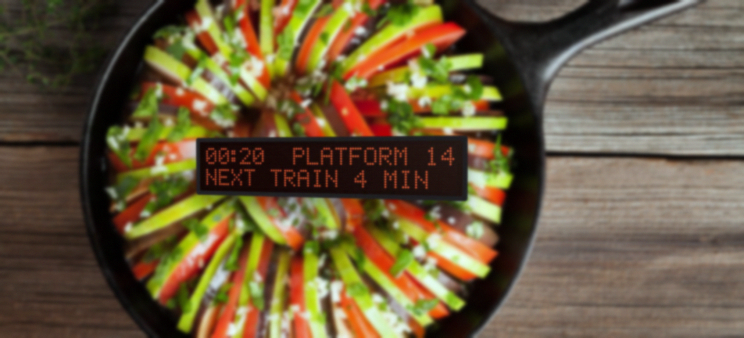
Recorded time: **0:20**
